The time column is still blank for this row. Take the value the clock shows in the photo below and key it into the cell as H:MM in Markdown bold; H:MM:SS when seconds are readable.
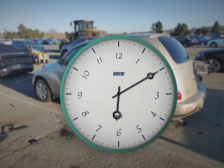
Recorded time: **6:10**
